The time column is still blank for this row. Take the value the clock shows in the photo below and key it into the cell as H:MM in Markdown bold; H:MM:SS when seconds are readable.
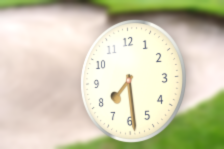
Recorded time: **7:29**
